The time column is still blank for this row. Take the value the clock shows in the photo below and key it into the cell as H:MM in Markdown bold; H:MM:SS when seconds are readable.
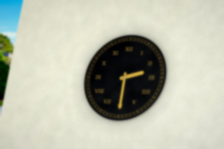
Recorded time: **2:30**
